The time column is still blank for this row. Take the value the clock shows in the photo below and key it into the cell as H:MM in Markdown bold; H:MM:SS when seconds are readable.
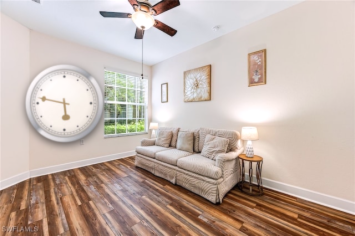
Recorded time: **5:47**
